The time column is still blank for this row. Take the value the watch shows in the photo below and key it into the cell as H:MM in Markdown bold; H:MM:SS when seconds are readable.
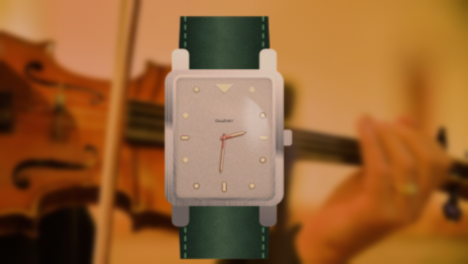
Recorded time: **2:31**
